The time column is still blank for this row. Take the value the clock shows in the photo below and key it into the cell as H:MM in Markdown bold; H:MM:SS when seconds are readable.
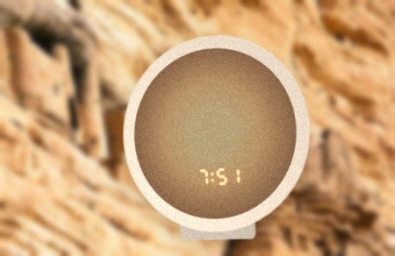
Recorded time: **7:51**
